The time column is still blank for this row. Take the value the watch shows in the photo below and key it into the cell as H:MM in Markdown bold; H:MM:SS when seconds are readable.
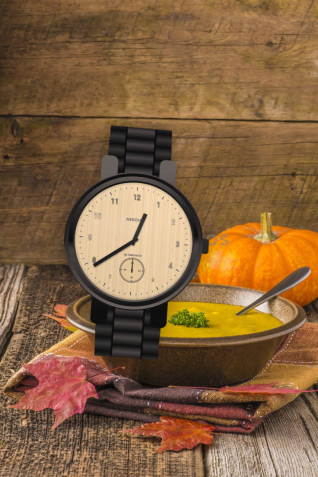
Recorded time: **12:39**
